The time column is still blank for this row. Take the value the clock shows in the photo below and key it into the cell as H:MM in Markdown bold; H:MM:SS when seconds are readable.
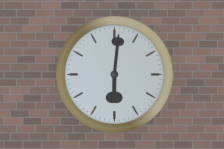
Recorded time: **6:01**
